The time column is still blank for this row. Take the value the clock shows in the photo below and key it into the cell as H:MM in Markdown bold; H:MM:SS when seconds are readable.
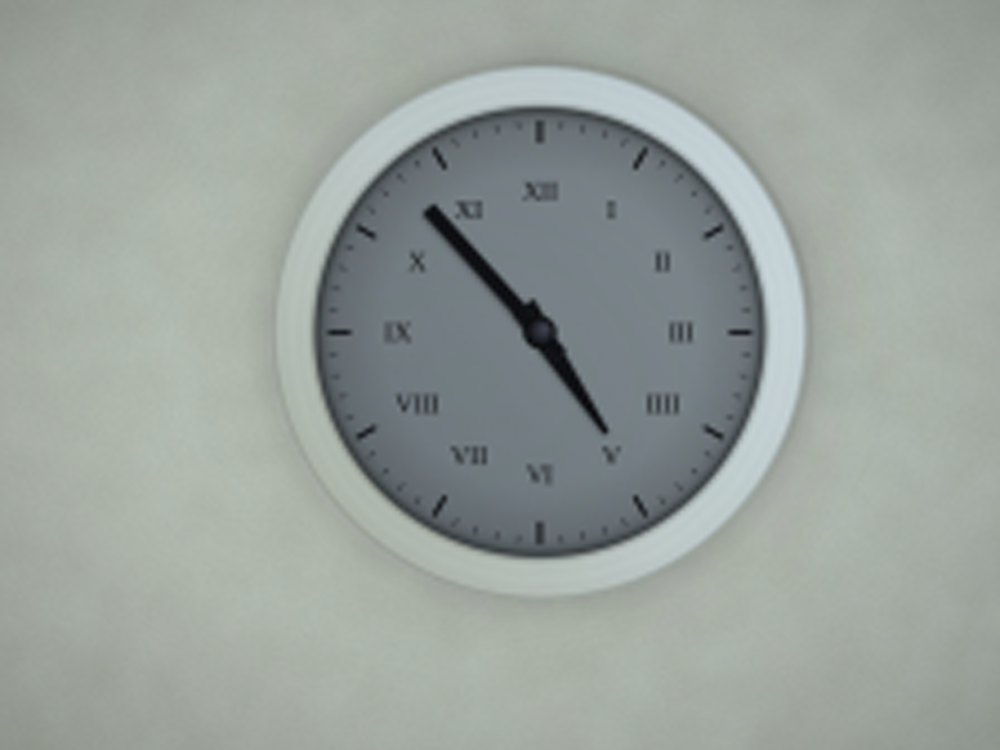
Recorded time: **4:53**
